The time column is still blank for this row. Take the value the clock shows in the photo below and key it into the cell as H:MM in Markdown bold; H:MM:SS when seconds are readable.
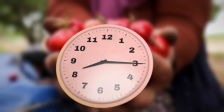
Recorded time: **8:15**
